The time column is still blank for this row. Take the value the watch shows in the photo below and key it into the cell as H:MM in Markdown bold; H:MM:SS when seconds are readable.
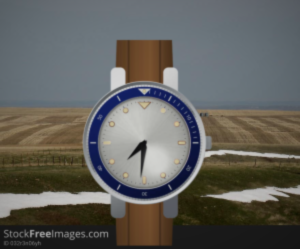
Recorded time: **7:31**
